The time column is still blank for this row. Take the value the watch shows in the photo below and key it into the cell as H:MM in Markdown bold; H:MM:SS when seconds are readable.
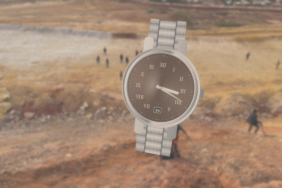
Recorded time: **3:19**
